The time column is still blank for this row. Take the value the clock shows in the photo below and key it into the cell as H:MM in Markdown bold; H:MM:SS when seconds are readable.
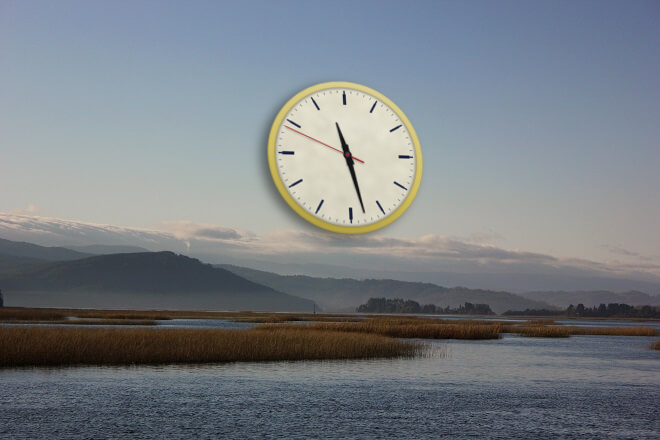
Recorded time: **11:27:49**
